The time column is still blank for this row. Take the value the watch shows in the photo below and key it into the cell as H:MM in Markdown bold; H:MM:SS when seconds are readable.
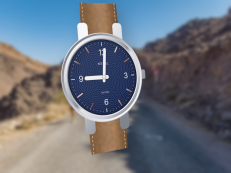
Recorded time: **9:01**
